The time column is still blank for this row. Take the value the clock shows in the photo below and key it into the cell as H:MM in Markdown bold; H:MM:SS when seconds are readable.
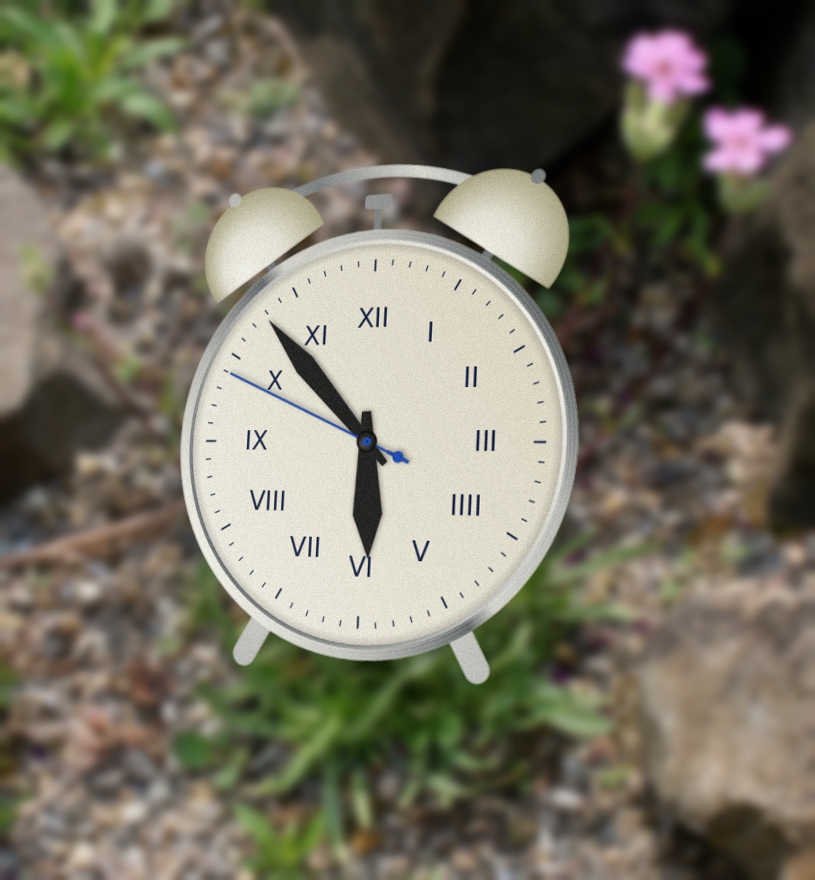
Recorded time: **5:52:49**
